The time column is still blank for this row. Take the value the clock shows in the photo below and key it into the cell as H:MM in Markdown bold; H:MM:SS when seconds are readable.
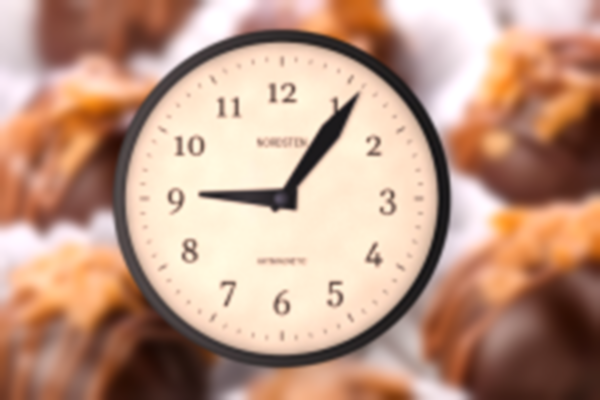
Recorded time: **9:06**
